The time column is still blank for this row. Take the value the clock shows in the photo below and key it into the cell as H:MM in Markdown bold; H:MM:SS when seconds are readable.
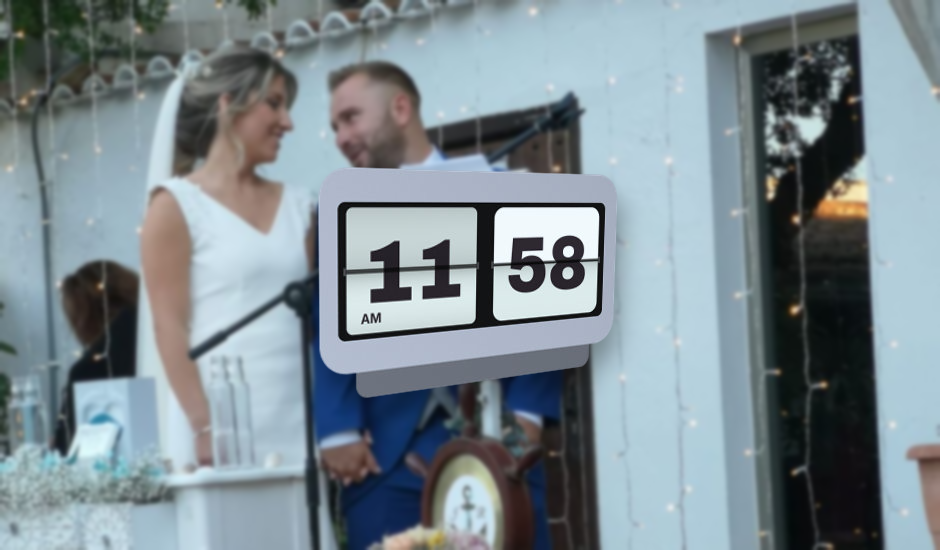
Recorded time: **11:58**
